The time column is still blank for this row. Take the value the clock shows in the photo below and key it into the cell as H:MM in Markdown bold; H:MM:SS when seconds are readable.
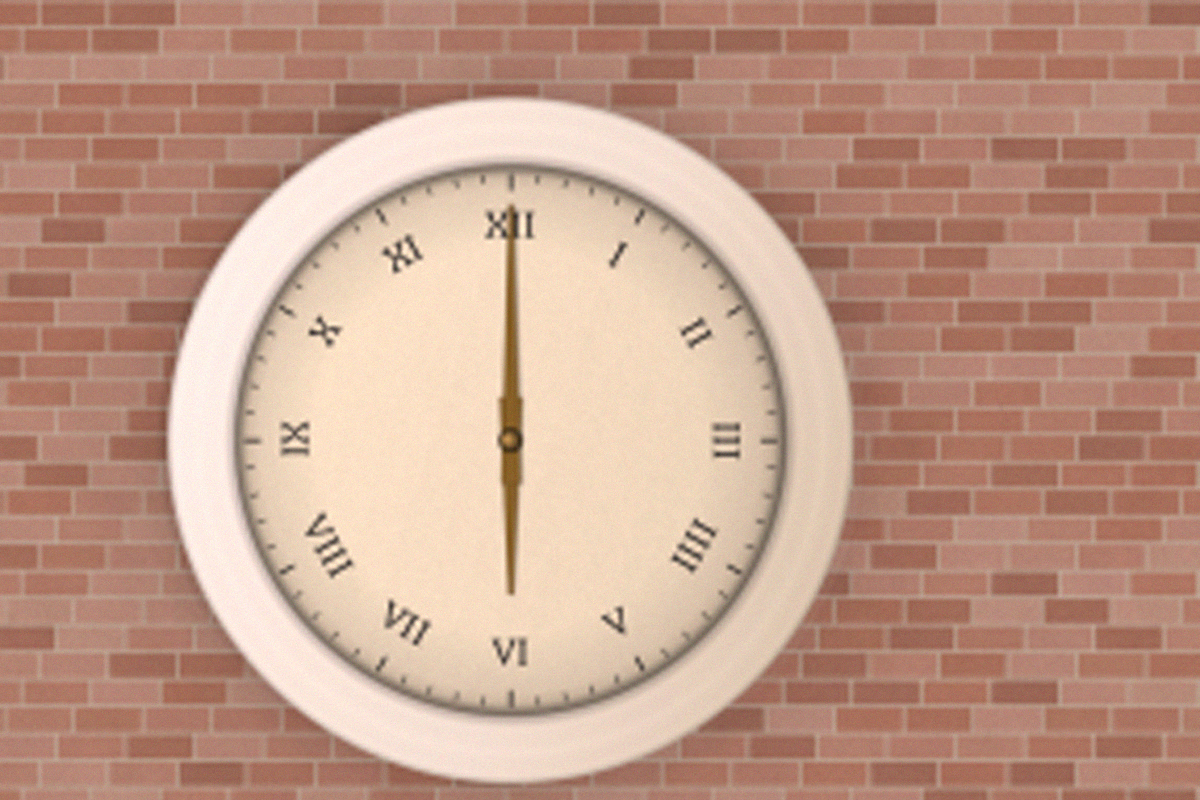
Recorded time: **6:00**
